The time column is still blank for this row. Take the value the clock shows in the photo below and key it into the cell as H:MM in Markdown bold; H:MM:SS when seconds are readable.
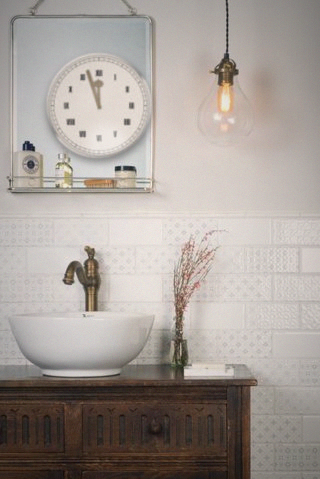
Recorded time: **11:57**
